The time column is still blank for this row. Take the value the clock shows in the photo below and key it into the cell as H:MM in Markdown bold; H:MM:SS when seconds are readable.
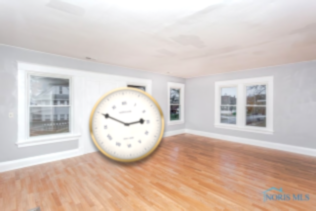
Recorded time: **2:50**
